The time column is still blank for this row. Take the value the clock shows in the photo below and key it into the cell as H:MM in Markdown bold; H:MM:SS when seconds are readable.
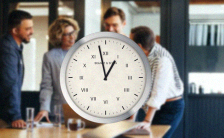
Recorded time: **12:58**
